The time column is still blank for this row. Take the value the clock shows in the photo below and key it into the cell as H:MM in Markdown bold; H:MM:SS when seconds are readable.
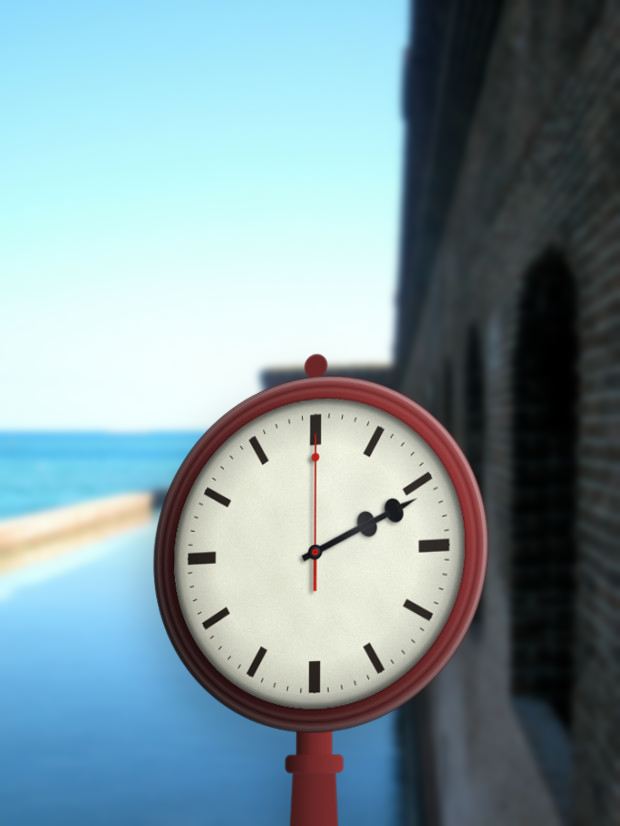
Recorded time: **2:11:00**
